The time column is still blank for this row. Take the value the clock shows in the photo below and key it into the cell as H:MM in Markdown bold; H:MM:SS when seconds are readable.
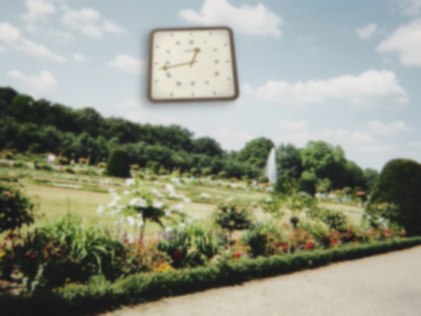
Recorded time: **12:43**
